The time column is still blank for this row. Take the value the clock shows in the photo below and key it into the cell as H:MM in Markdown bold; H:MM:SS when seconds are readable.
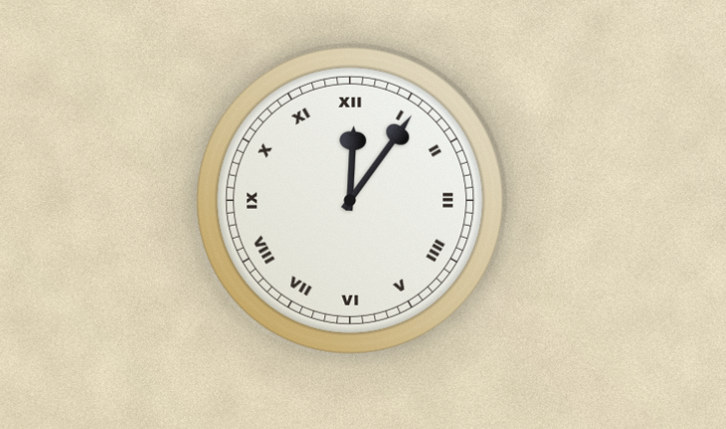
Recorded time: **12:06**
